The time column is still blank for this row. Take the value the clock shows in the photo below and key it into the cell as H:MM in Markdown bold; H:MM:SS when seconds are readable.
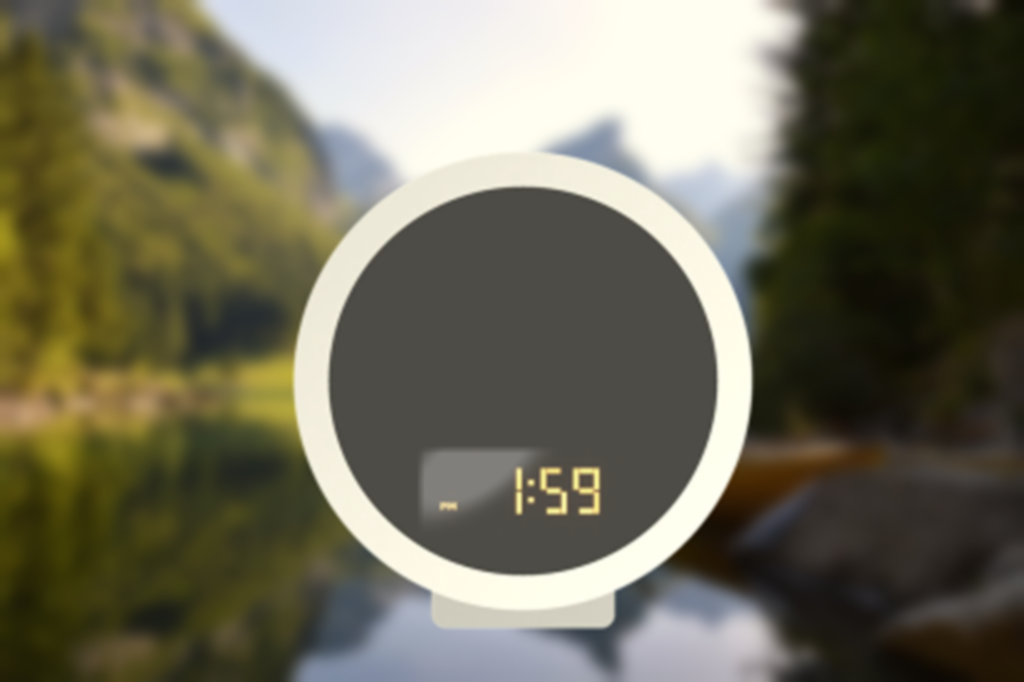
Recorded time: **1:59**
